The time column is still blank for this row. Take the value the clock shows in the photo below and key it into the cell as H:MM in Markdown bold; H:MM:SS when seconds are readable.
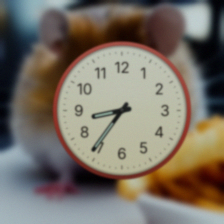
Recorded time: **8:36**
